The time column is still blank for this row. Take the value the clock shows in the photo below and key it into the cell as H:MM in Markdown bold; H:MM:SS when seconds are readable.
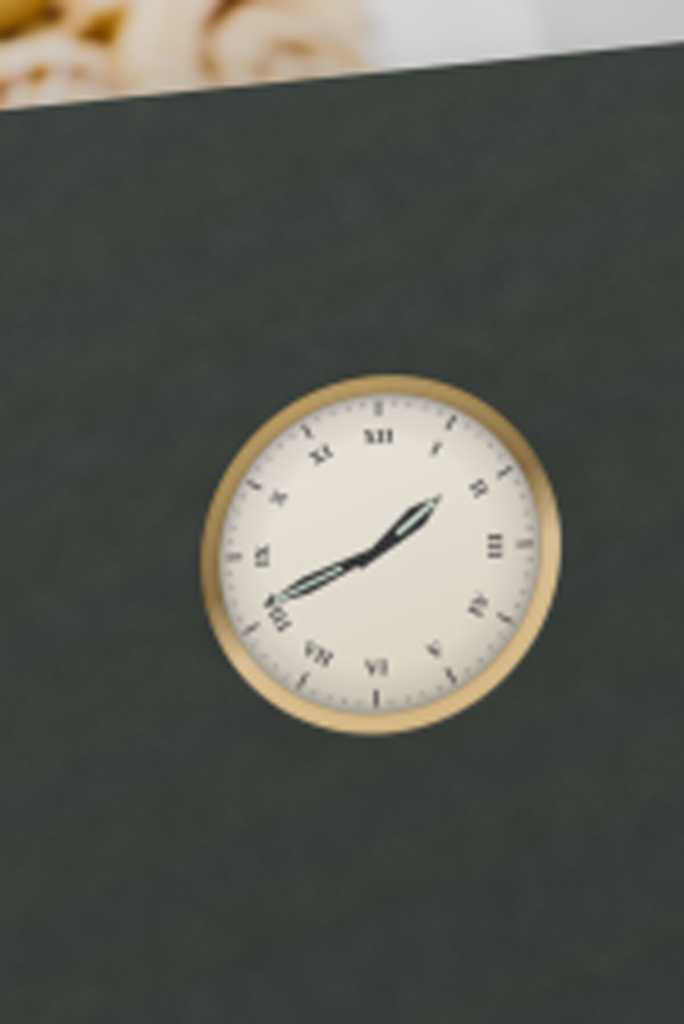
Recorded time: **1:41**
